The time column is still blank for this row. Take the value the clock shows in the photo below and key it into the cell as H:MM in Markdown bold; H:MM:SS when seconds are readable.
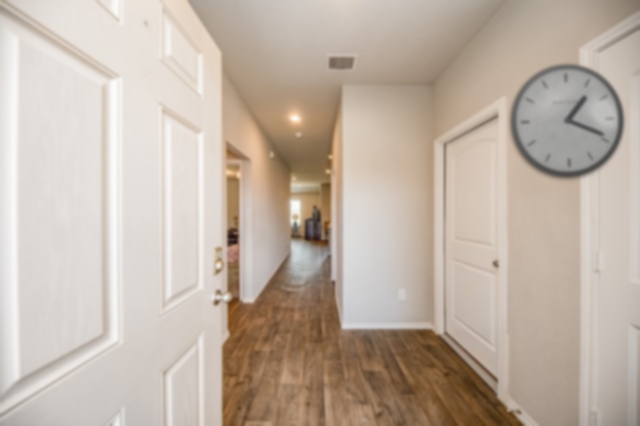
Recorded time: **1:19**
